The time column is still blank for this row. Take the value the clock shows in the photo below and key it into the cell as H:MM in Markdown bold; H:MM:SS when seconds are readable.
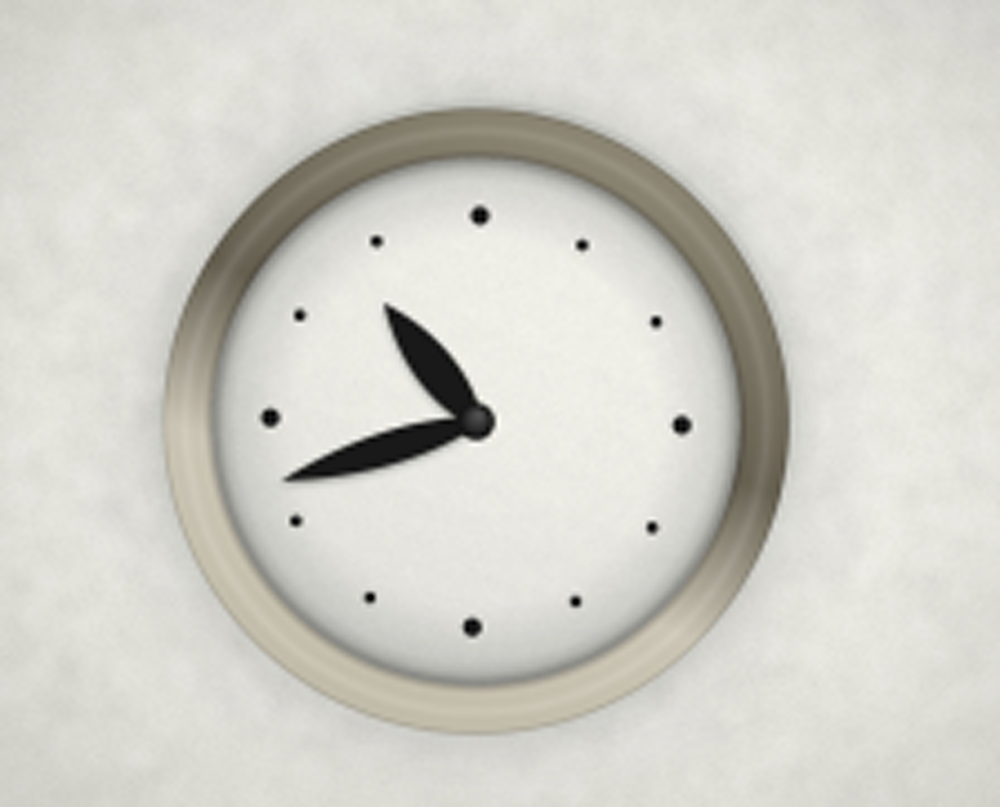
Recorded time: **10:42**
